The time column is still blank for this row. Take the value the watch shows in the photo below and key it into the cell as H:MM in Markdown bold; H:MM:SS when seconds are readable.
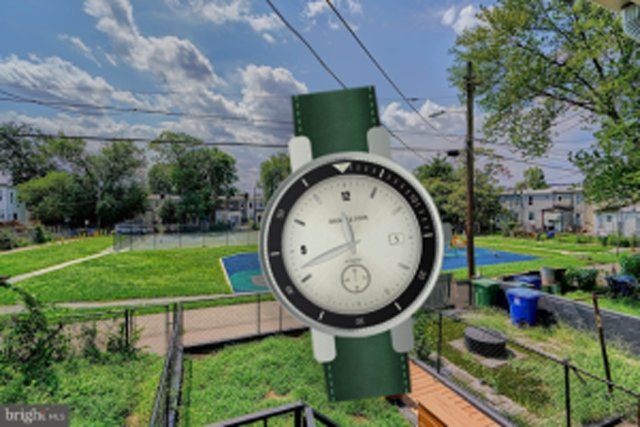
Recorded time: **11:42**
